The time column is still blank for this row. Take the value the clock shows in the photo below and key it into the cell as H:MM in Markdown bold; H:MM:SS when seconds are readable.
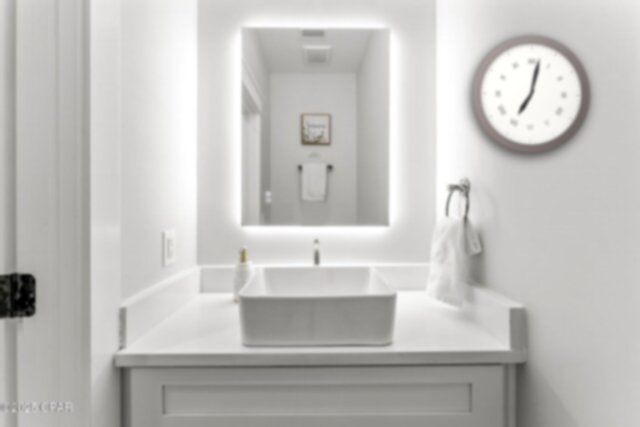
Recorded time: **7:02**
